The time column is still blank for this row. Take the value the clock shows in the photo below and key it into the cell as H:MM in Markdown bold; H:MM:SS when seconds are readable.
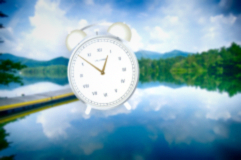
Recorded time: **12:52**
